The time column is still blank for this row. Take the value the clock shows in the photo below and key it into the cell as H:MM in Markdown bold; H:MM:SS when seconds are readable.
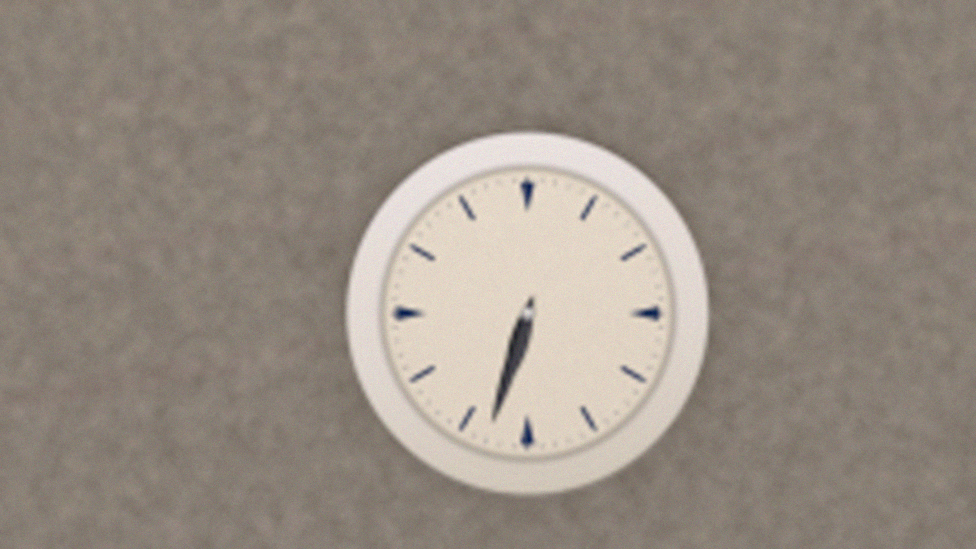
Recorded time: **6:33**
